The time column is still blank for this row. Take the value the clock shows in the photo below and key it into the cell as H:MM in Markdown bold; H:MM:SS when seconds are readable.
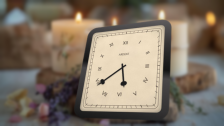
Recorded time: **5:39**
